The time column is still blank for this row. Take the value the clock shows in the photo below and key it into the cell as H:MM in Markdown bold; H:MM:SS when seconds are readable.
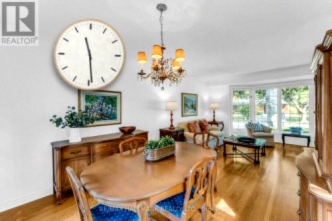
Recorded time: **11:29**
